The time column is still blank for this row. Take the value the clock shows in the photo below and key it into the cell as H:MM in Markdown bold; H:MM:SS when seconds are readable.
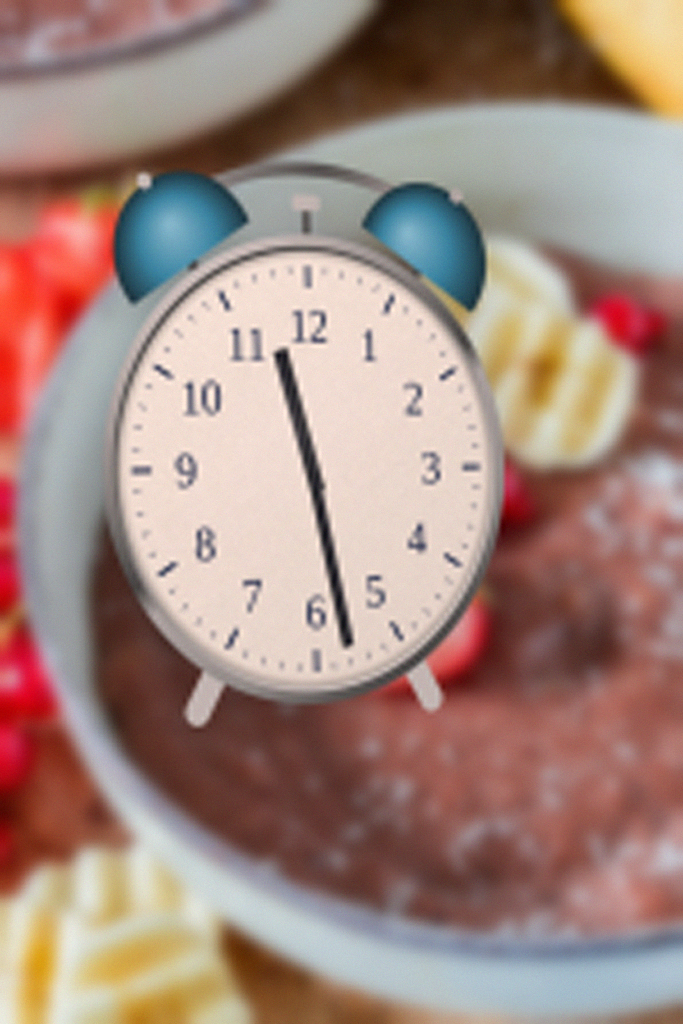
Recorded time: **11:28**
